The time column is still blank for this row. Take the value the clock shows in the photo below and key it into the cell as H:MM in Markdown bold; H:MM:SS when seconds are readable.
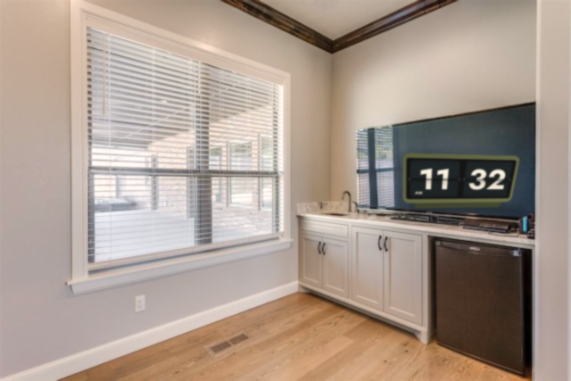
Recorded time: **11:32**
